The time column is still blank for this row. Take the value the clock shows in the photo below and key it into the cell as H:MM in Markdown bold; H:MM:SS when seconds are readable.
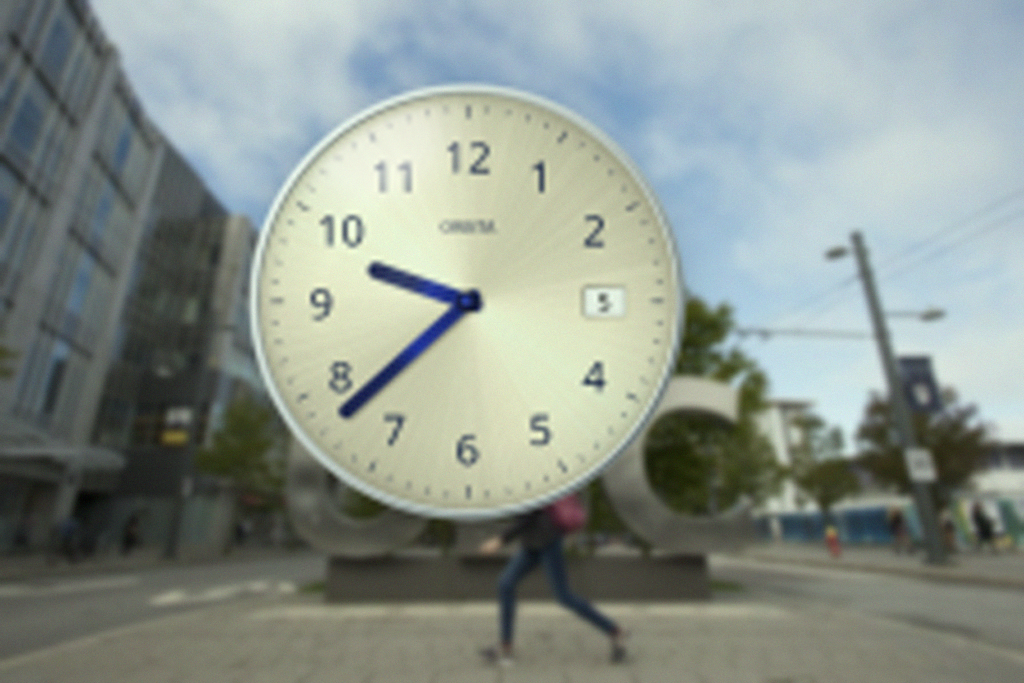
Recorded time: **9:38**
